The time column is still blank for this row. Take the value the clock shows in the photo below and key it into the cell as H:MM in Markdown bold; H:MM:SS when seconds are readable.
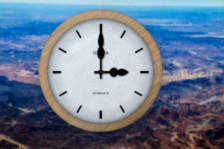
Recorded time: **3:00**
